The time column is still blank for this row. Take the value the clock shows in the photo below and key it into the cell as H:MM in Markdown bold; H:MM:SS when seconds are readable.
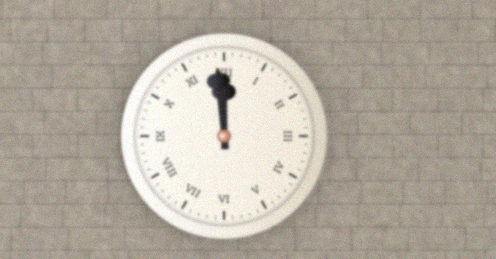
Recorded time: **11:59**
